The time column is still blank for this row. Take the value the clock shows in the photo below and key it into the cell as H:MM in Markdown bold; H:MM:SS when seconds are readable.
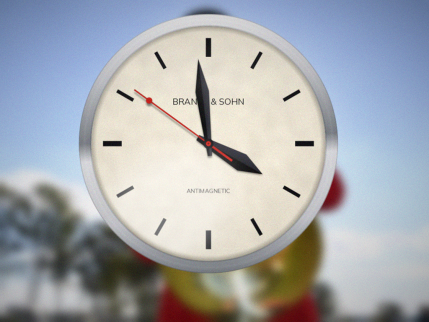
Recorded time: **3:58:51**
